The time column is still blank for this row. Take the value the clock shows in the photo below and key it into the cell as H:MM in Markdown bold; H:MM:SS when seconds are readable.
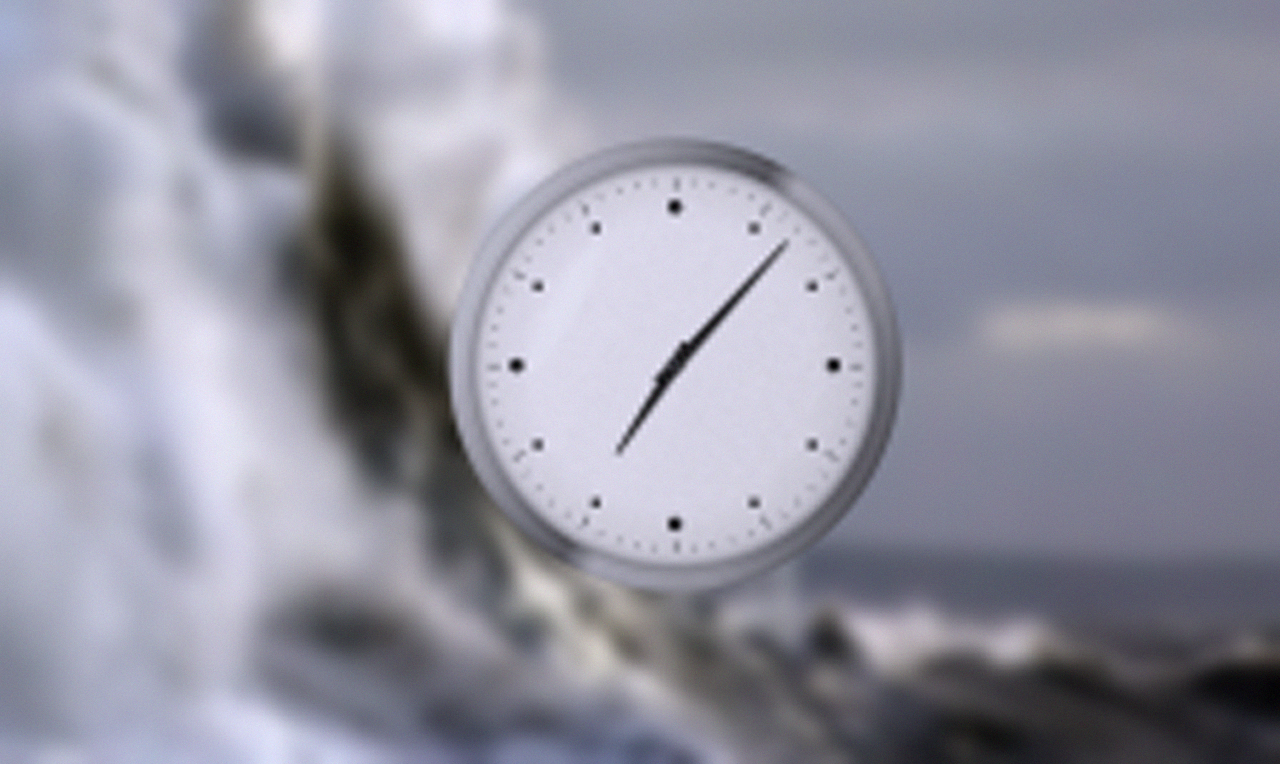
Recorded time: **7:07**
